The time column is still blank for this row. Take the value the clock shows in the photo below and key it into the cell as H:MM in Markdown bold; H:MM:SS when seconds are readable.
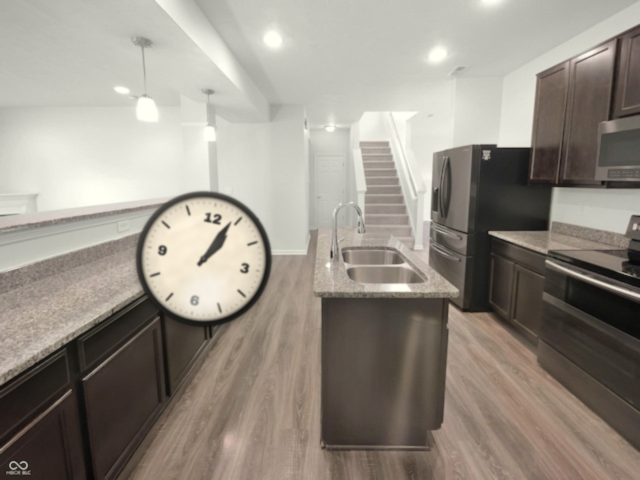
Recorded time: **1:04**
